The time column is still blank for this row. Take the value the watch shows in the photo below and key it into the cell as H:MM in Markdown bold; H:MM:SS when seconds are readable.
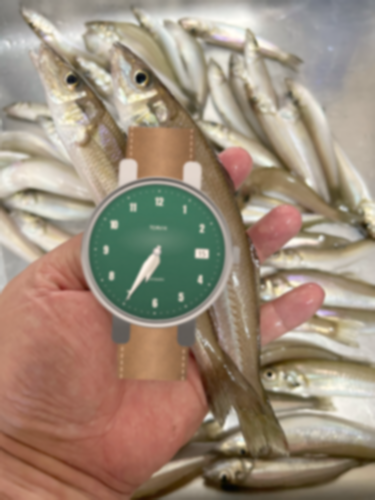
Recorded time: **6:35**
